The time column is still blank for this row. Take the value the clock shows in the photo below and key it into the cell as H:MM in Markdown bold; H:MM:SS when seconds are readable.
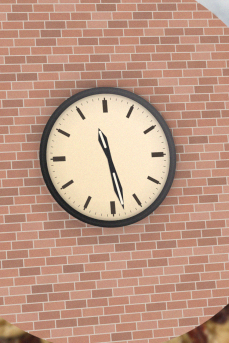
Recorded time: **11:28**
